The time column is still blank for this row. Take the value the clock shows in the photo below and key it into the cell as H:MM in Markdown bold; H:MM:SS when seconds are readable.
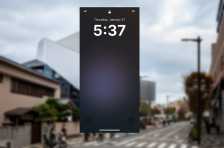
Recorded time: **5:37**
